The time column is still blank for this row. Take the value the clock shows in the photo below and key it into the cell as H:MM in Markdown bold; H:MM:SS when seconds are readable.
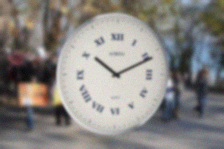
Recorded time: **10:11**
